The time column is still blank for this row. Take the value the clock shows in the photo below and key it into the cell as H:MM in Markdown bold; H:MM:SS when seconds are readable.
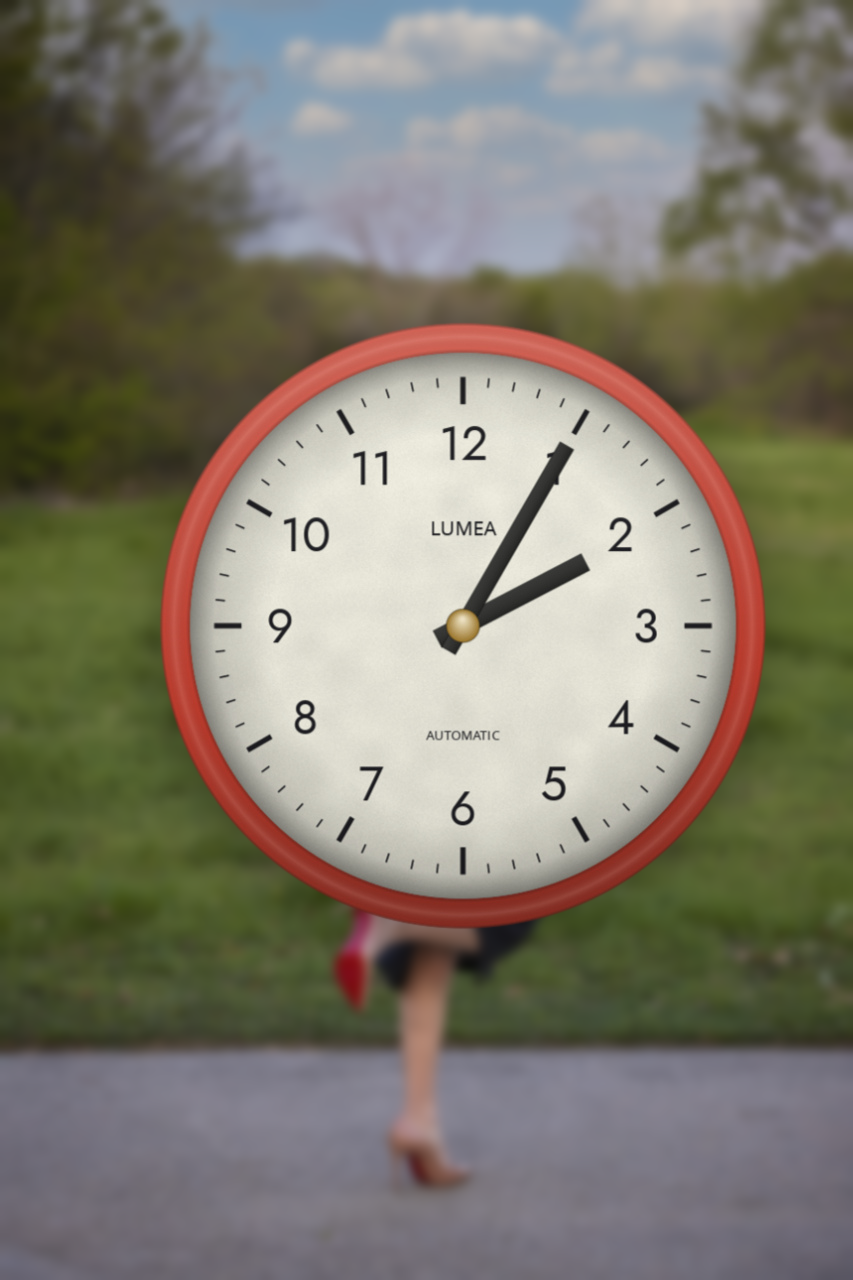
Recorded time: **2:05**
